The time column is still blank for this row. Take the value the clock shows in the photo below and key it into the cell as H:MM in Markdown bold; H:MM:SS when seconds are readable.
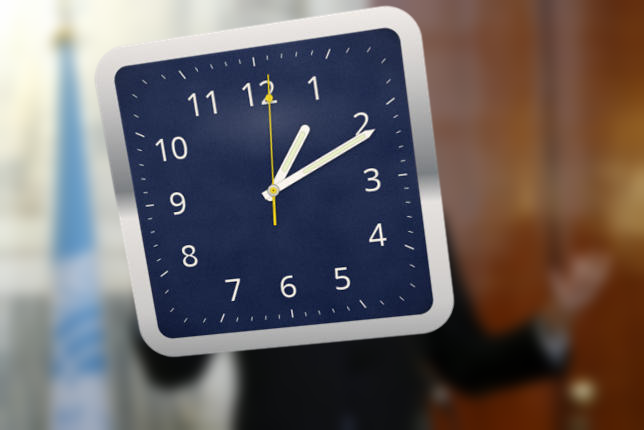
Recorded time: **1:11:01**
